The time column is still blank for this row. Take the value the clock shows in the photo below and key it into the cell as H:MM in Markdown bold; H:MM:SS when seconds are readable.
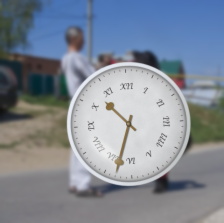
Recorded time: **10:33**
